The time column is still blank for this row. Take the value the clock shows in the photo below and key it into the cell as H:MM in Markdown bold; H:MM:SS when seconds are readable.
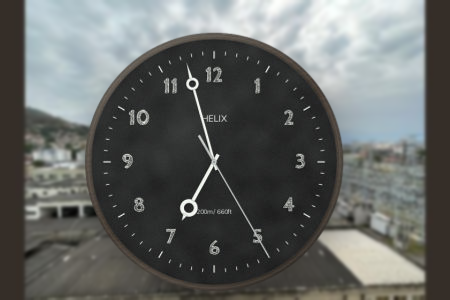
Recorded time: **6:57:25**
